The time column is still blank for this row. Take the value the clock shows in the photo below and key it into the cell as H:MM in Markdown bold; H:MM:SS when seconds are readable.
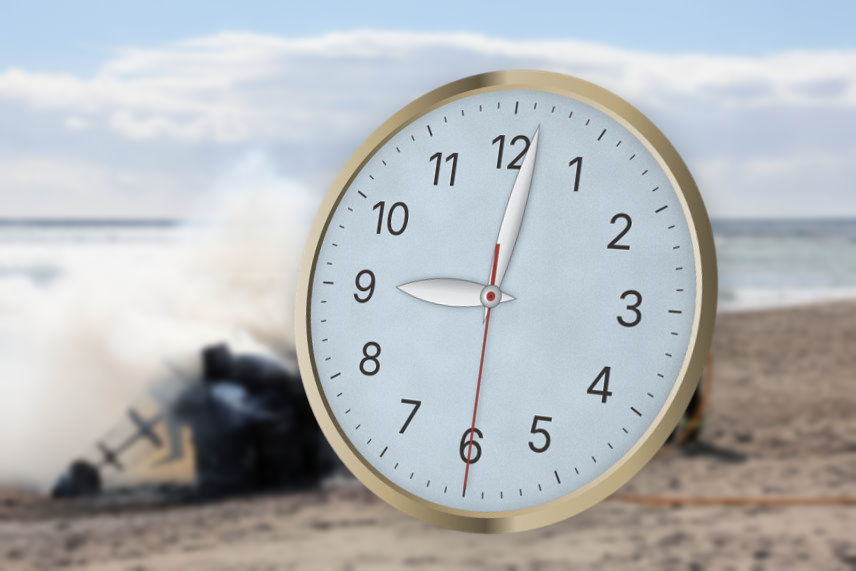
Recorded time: **9:01:30**
